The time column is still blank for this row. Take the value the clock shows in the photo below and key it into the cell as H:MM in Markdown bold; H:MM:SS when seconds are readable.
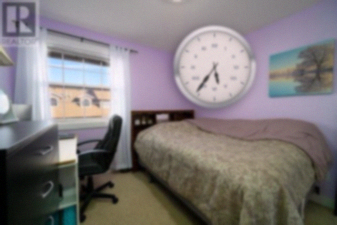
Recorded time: **5:36**
